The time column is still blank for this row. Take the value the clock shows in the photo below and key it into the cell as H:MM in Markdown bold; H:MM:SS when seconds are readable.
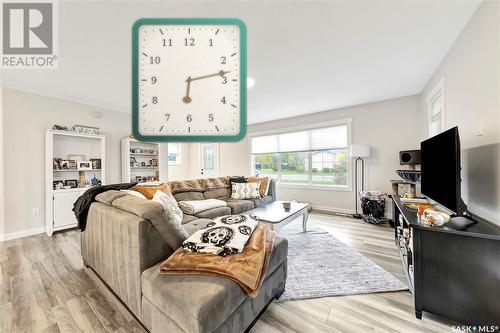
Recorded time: **6:13**
